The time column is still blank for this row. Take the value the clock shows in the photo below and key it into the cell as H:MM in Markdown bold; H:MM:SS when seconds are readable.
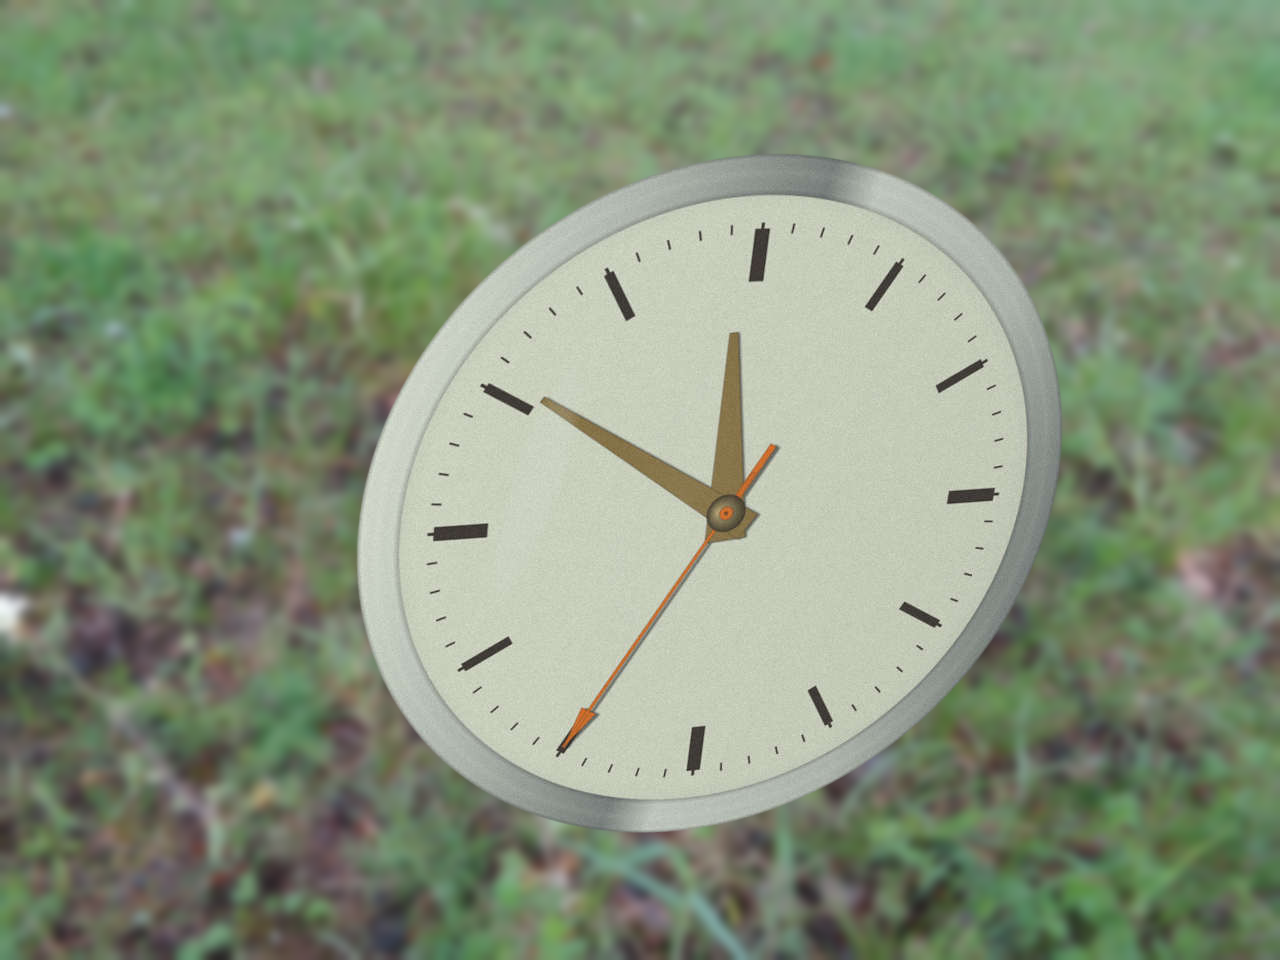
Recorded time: **11:50:35**
